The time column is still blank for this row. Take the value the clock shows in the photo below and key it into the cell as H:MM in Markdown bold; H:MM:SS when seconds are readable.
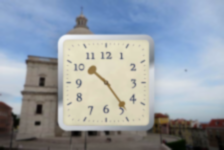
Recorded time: **10:24**
